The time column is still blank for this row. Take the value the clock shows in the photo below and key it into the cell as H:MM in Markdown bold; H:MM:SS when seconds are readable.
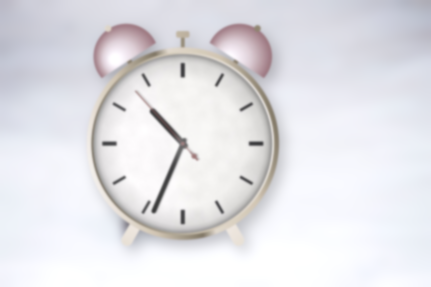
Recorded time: **10:33:53**
